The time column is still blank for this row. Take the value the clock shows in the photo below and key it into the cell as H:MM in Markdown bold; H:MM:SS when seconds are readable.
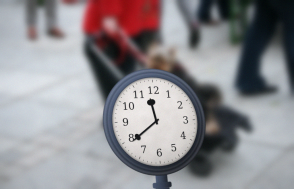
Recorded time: **11:39**
